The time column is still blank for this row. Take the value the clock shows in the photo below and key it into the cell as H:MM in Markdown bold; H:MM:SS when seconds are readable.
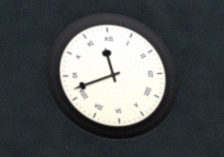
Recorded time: **11:42**
